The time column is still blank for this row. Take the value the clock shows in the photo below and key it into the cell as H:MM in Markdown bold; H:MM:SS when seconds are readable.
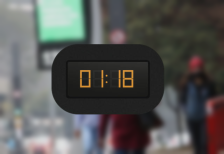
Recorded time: **1:18**
